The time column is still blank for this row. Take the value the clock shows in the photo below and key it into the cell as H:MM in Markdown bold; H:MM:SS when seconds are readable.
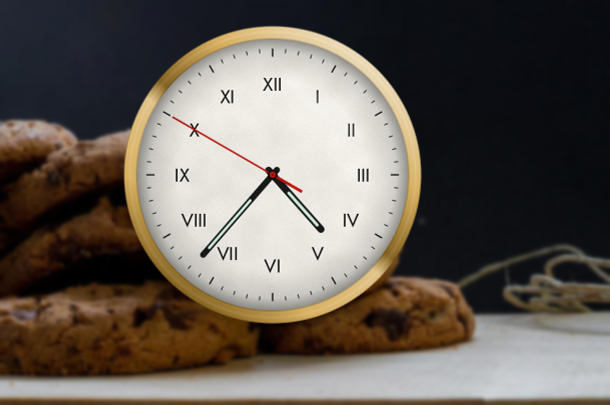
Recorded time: **4:36:50**
